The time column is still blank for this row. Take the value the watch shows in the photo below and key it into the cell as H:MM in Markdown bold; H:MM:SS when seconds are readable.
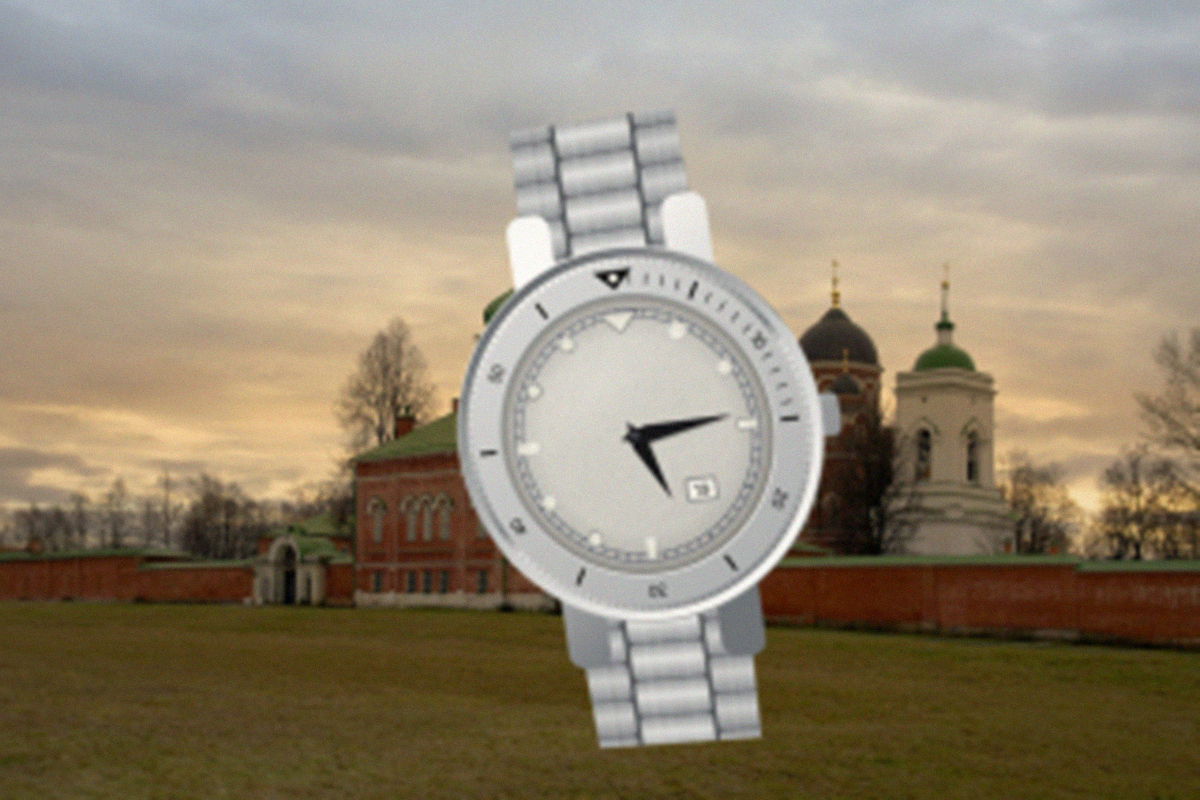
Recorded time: **5:14**
